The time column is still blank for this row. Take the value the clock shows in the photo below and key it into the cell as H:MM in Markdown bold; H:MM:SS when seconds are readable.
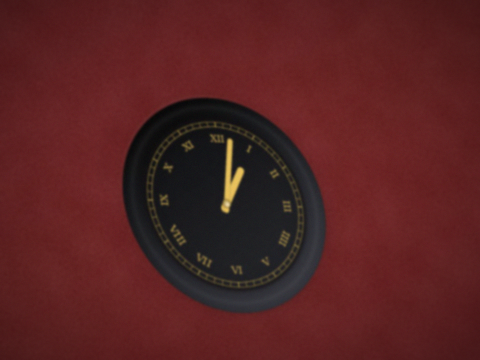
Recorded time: **1:02**
